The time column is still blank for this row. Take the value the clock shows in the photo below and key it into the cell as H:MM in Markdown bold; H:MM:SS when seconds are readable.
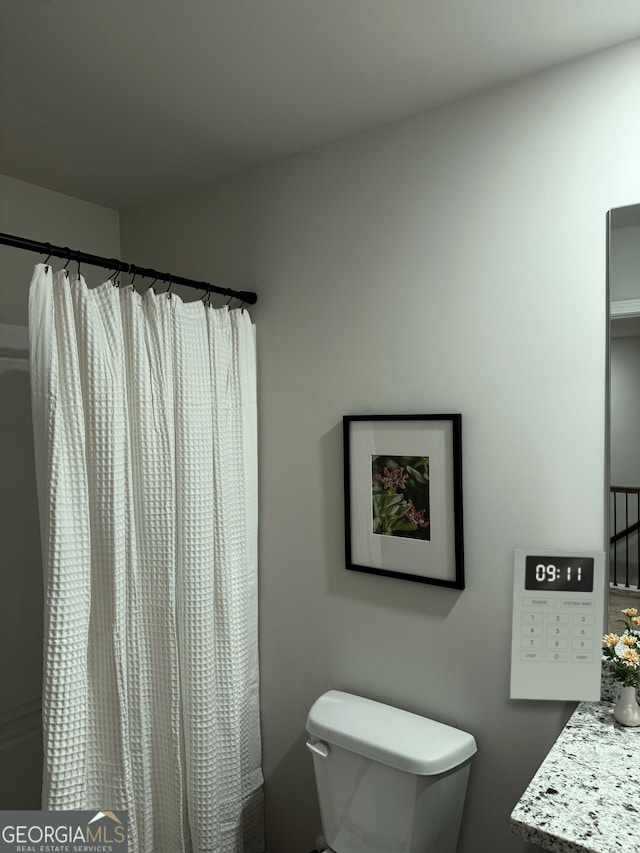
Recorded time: **9:11**
